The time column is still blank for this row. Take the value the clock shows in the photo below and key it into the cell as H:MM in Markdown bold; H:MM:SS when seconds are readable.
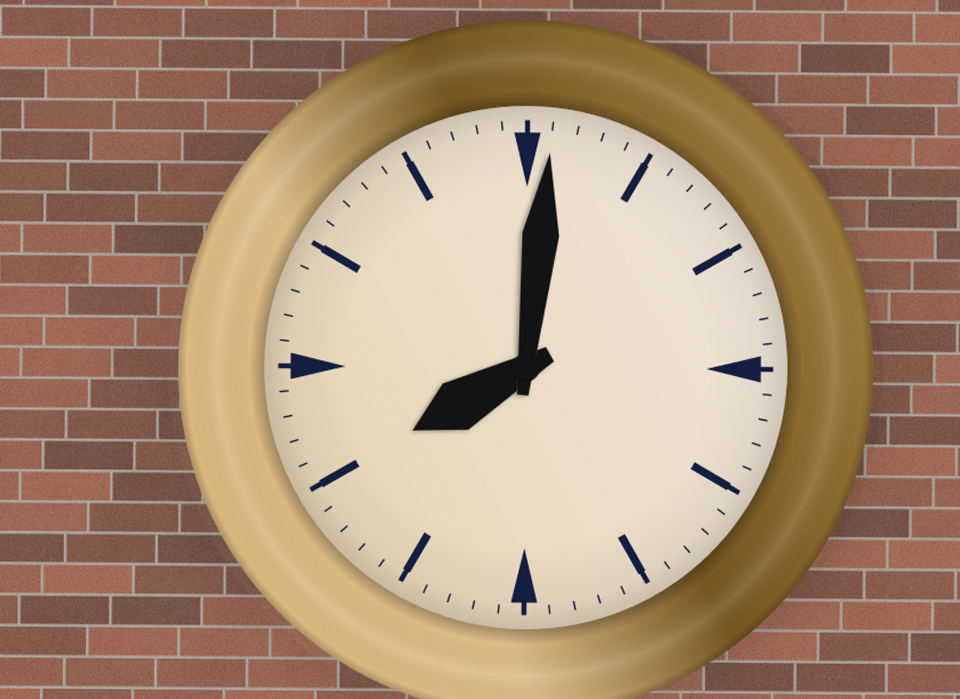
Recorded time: **8:01**
